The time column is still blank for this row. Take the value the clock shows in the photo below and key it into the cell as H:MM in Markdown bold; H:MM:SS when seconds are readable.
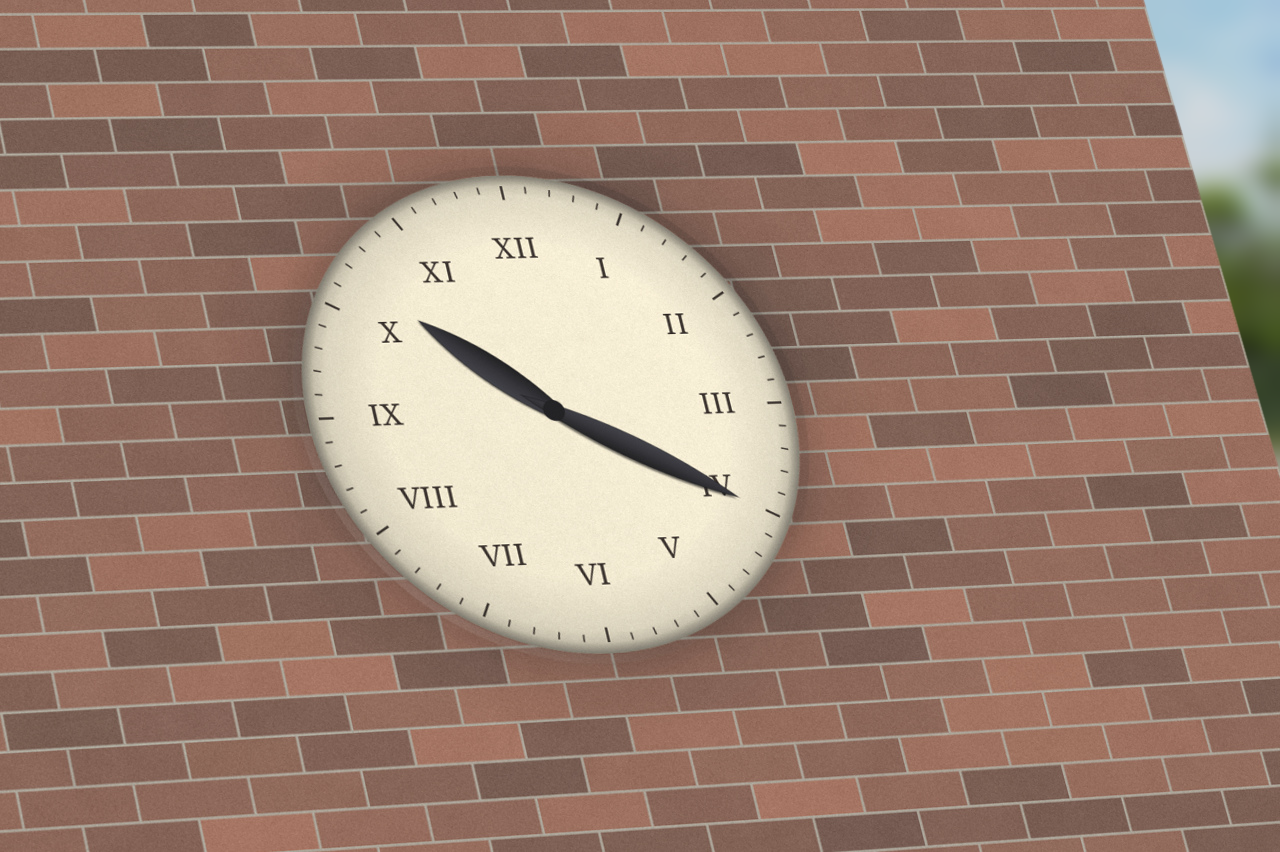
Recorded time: **10:20**
